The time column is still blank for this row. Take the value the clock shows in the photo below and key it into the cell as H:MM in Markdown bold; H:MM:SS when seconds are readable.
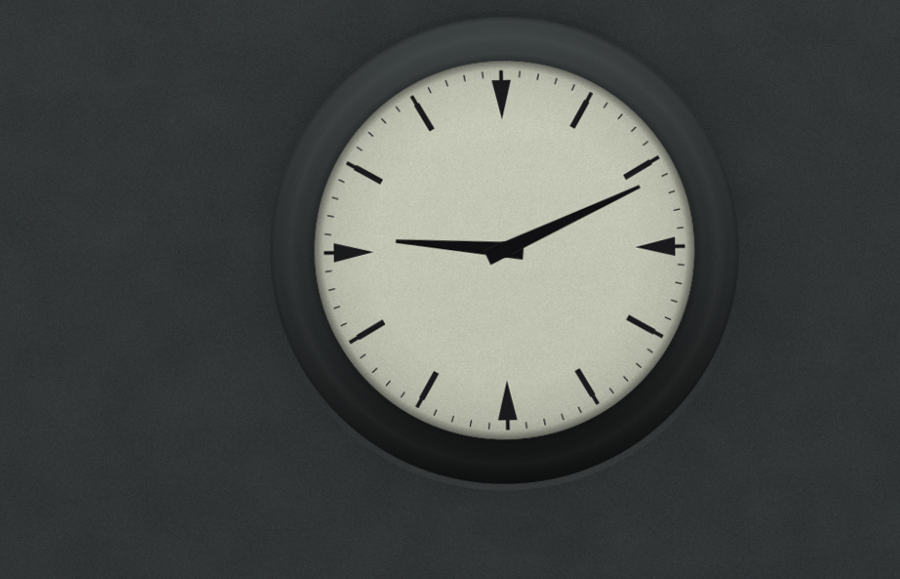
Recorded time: **9:11**
